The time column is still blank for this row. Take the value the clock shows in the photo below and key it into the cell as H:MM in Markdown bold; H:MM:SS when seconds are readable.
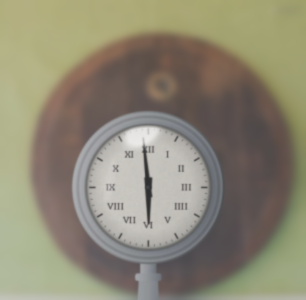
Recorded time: **5:59**
